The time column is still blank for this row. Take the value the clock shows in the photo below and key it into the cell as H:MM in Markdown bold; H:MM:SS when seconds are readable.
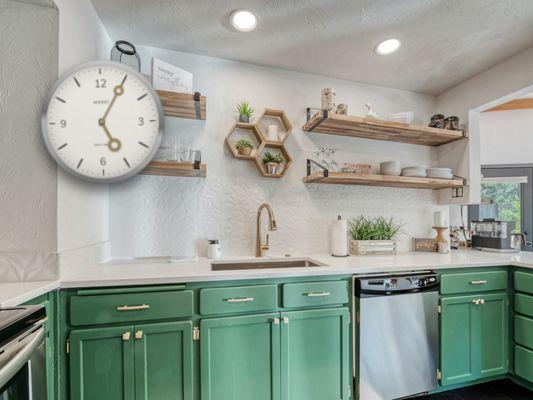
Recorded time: **5:05**
